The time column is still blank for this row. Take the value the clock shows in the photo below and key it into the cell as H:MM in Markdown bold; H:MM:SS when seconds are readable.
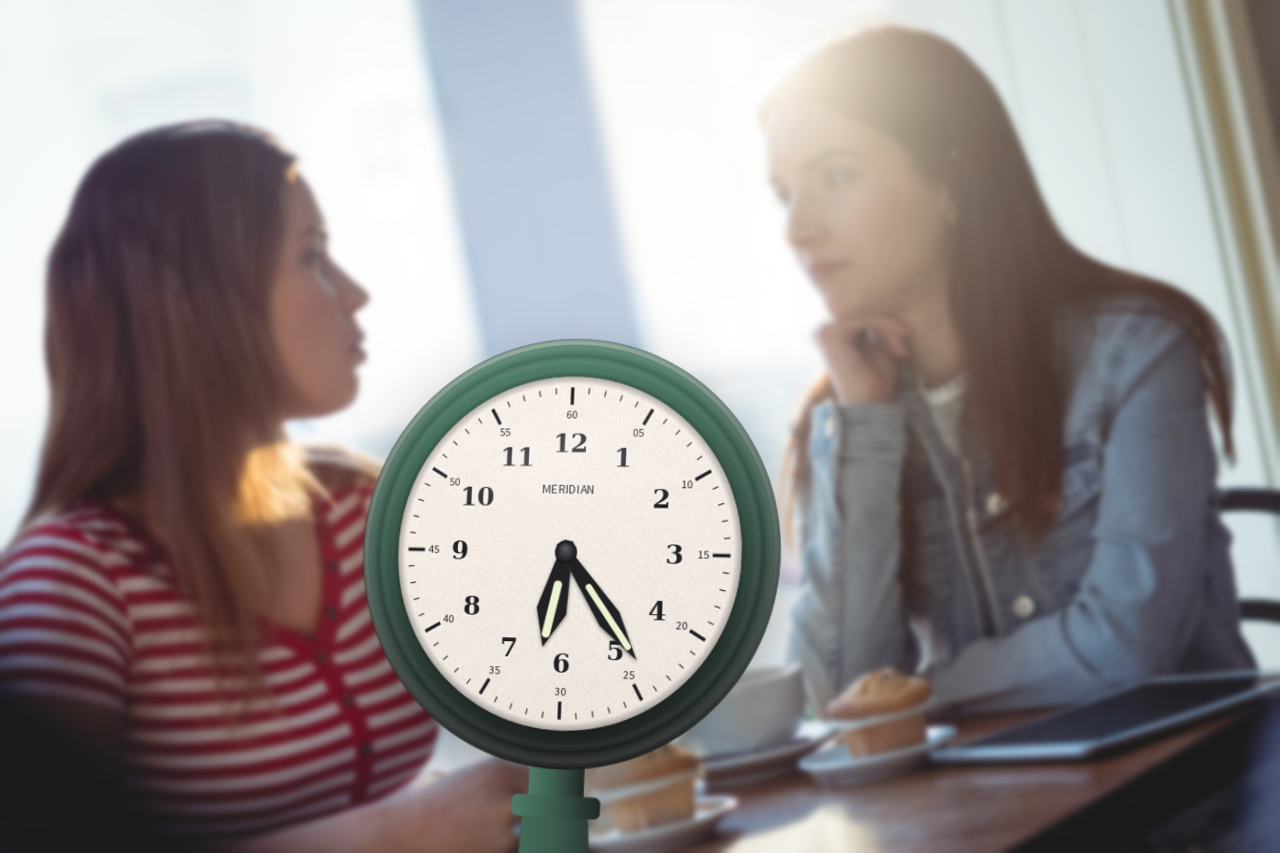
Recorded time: **6:24**
